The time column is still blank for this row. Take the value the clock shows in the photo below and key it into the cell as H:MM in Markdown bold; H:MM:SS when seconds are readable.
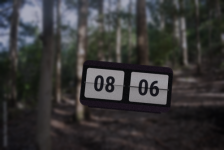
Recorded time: **8:06**
